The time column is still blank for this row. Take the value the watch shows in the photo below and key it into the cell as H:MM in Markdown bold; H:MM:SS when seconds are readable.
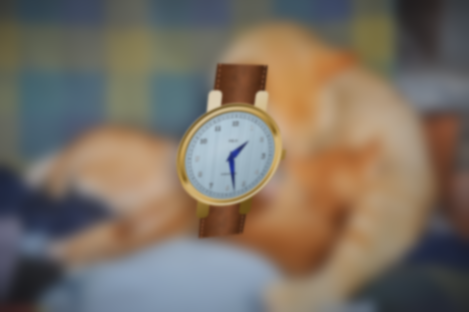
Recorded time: **1:28**
